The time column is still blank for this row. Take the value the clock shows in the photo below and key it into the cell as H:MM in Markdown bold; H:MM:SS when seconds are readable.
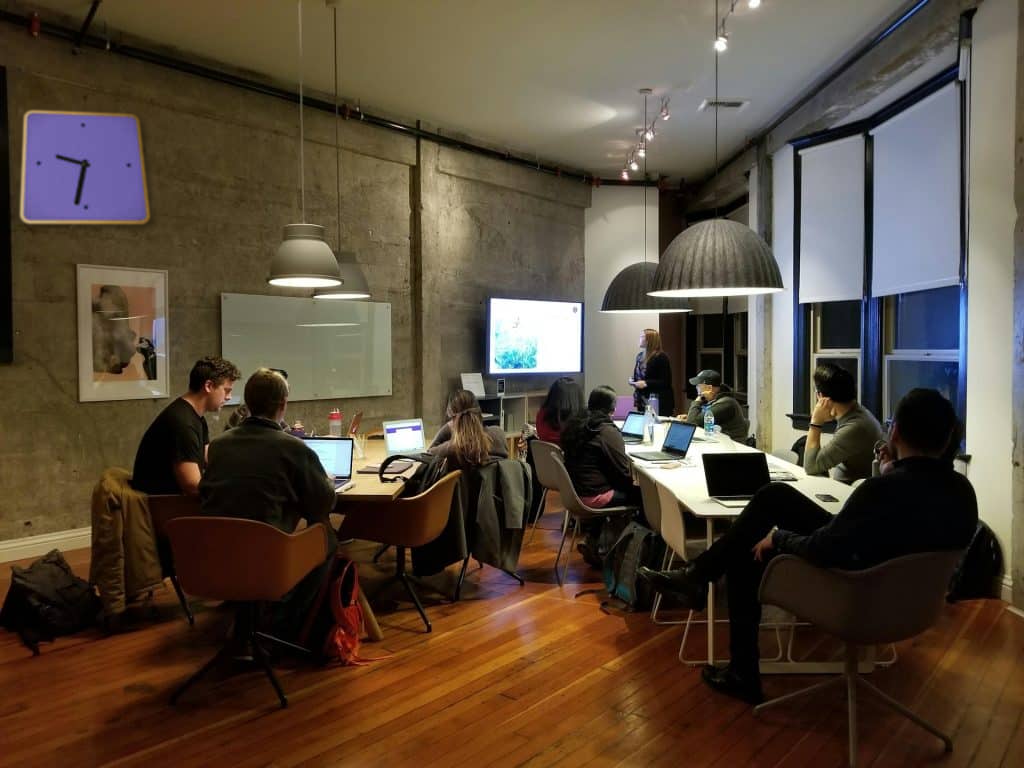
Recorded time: **9:32**
